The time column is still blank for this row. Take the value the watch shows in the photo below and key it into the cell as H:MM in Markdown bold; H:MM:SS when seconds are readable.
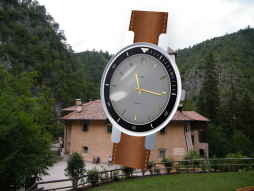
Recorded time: **11:16**
